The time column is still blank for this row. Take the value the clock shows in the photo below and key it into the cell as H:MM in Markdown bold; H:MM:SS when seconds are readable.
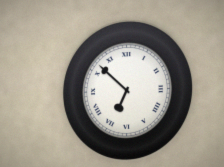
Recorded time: **6:52**
